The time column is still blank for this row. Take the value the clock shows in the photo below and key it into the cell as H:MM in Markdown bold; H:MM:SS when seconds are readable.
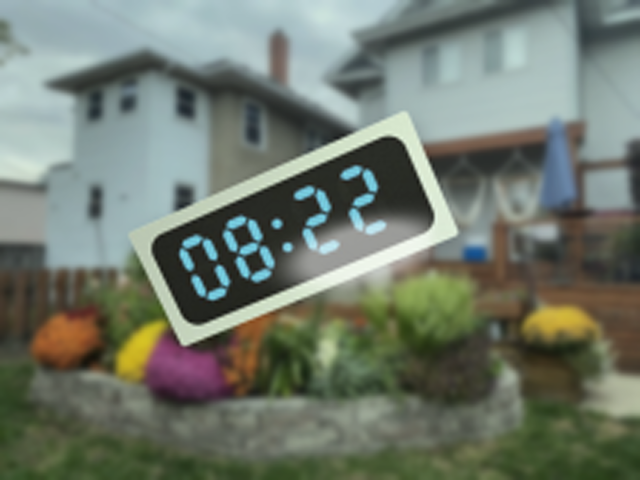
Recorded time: **8:22**
